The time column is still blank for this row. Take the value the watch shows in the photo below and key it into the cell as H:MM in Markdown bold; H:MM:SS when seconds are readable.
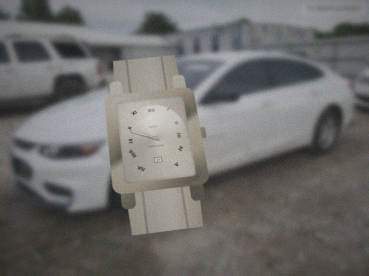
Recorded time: **9:49**
